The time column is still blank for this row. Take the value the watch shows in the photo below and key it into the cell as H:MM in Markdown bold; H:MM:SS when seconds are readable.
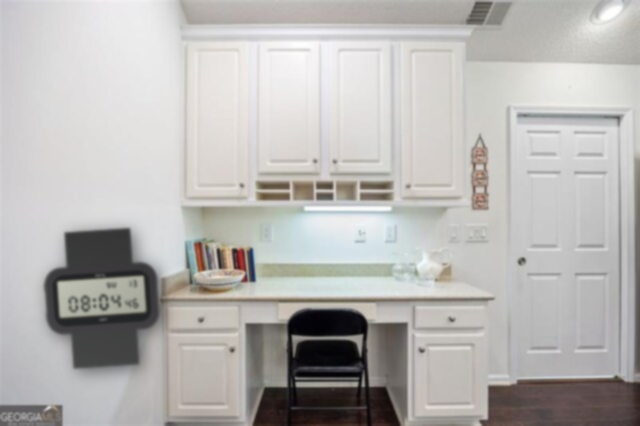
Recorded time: **8:04**
